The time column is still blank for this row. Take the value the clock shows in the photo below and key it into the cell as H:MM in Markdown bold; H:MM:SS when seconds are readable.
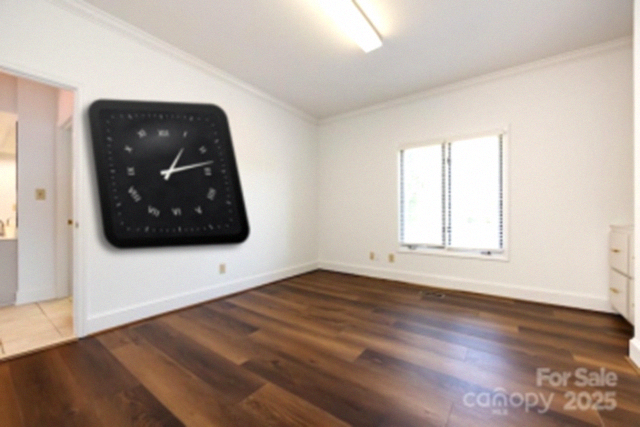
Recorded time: **1:13**
